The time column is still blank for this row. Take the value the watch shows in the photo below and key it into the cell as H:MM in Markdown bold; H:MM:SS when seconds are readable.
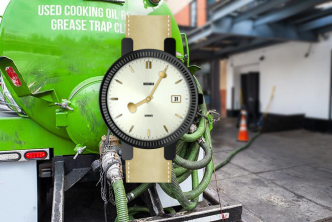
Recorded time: **8:05**
